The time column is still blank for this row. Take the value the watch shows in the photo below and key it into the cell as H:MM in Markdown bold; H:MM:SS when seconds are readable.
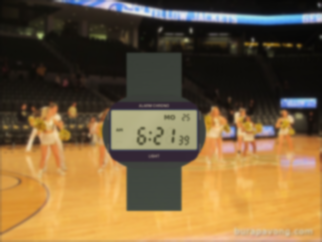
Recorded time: **6:21**
